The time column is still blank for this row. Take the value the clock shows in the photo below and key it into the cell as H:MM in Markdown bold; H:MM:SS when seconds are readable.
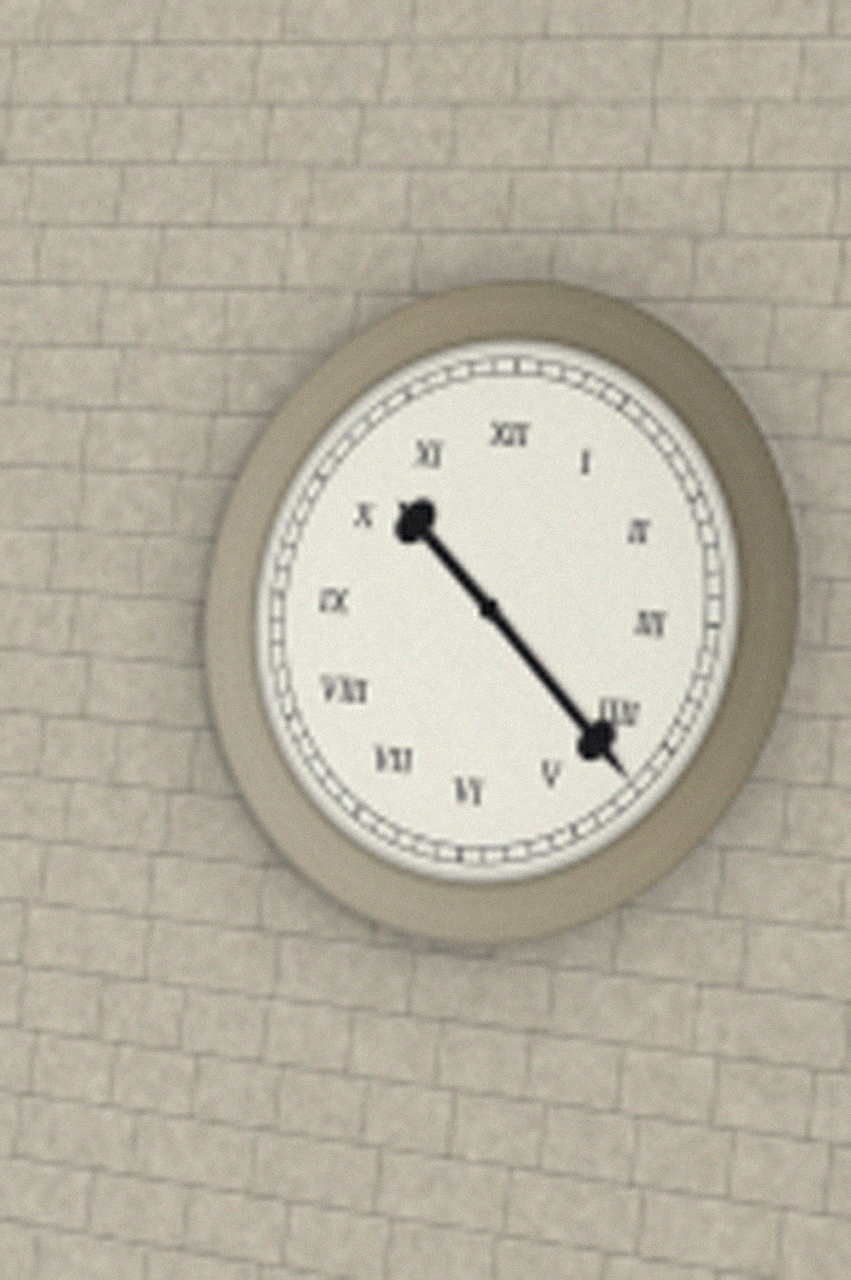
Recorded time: **10:22**
